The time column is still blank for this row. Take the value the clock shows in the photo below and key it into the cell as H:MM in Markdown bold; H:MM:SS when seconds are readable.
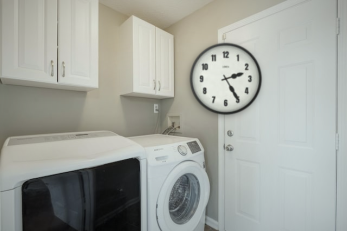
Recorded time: **2:25**
